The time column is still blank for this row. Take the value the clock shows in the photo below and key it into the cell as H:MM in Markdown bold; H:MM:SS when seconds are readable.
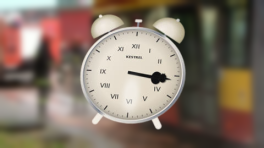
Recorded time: **3:16**
